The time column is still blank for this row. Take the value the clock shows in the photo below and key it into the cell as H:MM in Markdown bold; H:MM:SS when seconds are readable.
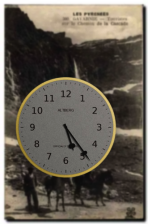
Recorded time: **5:24**
